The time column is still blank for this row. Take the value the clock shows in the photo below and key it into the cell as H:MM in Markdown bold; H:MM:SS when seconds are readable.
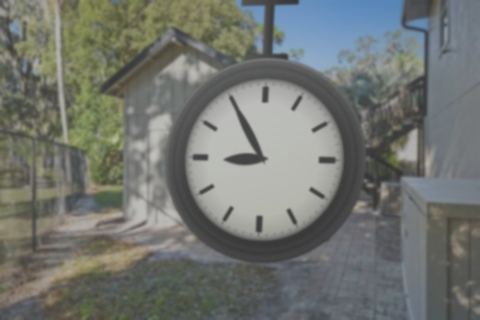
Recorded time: **8:55**
